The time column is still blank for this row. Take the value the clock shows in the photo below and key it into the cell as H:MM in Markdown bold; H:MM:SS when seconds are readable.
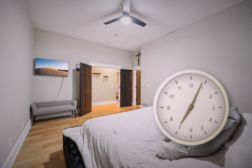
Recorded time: **7:04**
